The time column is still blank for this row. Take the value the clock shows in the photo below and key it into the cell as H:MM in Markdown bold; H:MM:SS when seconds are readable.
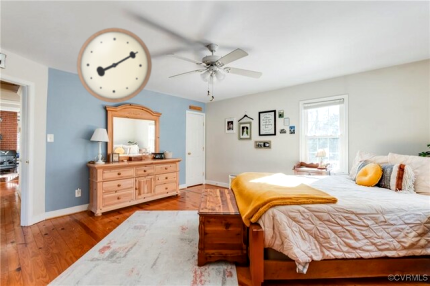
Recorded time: **8:10**
